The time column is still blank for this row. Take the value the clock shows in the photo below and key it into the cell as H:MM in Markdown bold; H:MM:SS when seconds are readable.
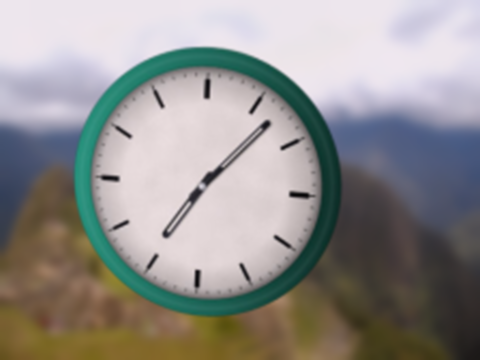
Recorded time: **7:07**
